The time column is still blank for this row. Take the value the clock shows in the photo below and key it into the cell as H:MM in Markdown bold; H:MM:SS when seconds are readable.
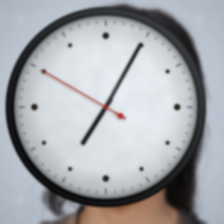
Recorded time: **7:04:50**
